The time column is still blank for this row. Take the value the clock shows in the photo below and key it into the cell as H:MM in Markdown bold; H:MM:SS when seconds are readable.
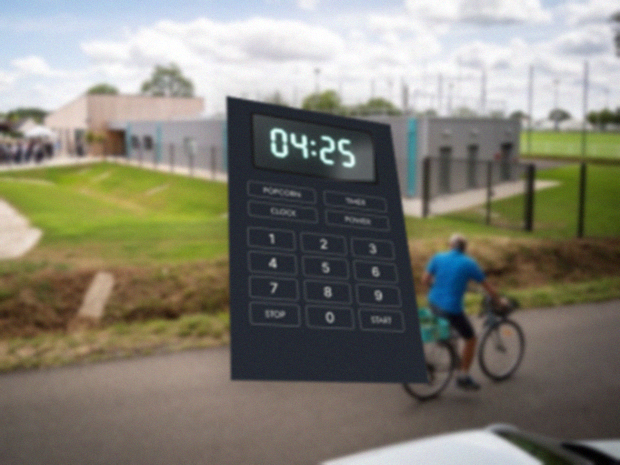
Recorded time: **4:25**
